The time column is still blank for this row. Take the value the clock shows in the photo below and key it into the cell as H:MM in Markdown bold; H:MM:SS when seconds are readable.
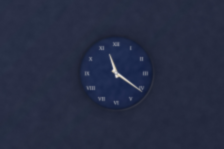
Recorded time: **11:21**
